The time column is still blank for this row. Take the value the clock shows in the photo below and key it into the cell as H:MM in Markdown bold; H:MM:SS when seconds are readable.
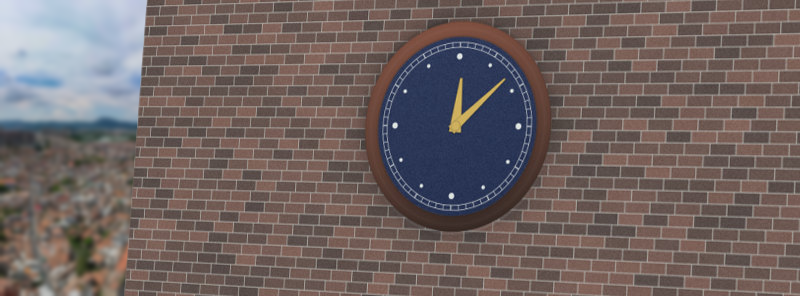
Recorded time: **12:08**
